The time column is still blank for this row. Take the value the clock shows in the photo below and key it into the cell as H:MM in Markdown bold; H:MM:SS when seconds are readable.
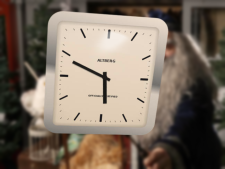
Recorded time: **5:49**
